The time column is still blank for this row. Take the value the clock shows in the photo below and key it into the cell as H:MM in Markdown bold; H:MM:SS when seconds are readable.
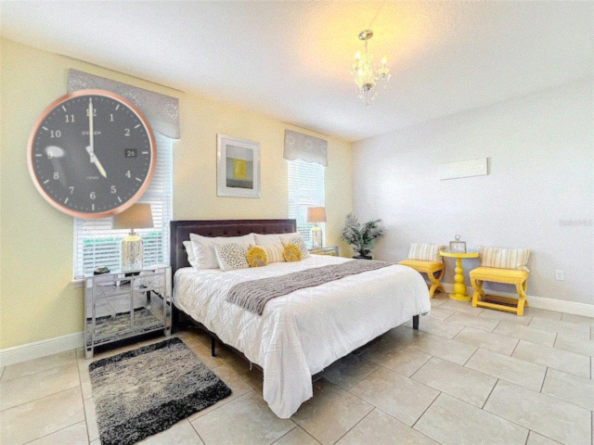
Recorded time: **5:00**
